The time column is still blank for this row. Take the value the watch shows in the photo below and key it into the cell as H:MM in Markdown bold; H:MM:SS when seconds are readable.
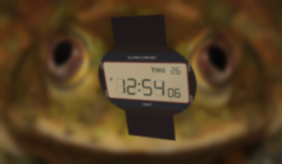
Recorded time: **12:54**
